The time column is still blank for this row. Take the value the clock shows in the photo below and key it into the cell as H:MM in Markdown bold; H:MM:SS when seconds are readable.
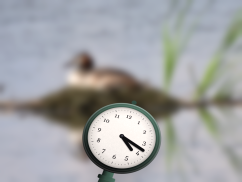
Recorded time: **4:18**
